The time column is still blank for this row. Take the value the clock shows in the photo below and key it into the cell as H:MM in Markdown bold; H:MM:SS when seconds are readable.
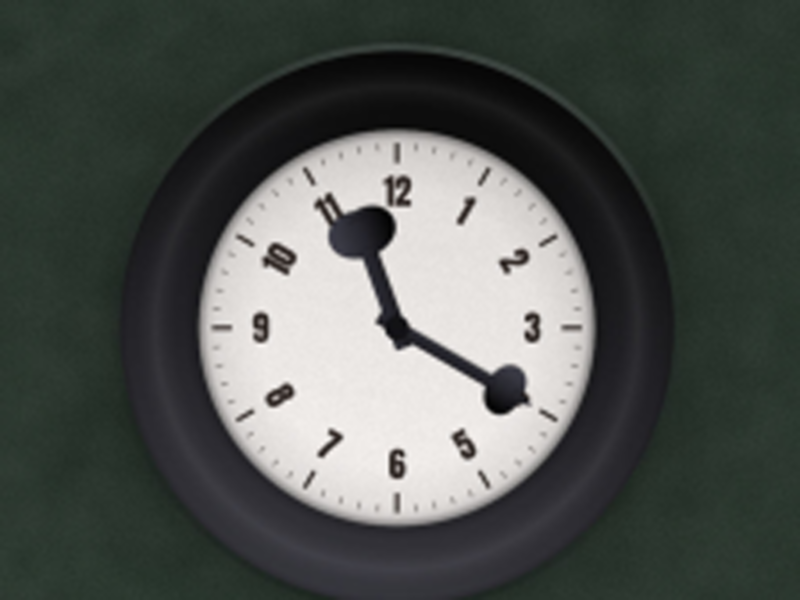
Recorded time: **11:20**
